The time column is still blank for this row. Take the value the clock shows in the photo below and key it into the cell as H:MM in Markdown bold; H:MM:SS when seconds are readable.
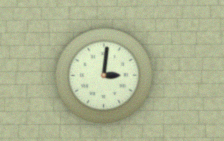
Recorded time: **3:01**
